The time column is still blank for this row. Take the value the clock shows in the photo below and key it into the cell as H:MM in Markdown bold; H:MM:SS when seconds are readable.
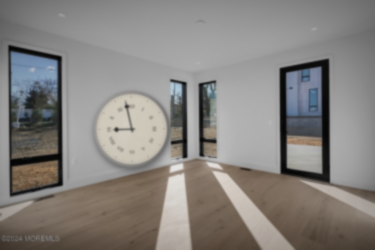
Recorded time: **8:58**
